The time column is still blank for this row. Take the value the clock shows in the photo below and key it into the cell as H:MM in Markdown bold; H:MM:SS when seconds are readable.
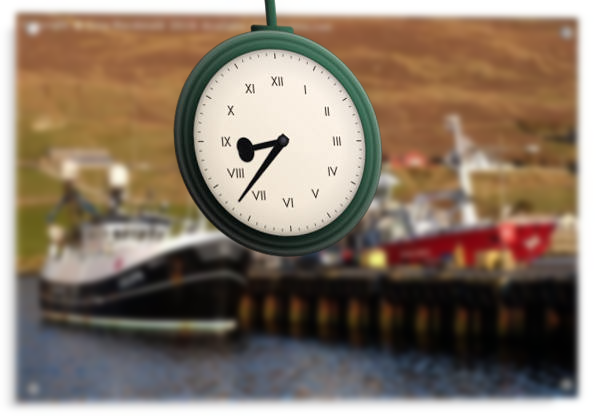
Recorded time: **8:37**
